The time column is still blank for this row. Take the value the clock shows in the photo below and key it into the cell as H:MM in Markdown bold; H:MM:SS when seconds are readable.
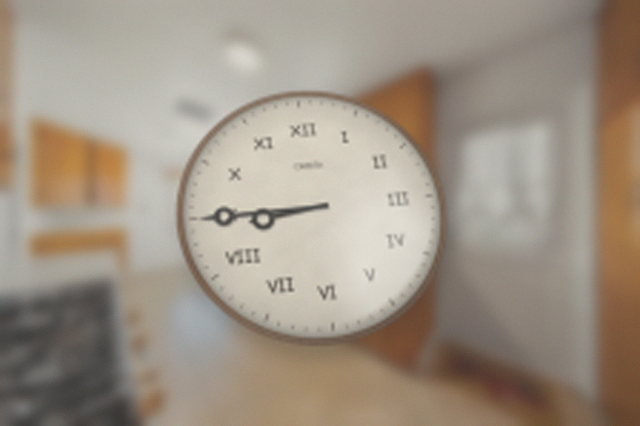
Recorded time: **8:45**
